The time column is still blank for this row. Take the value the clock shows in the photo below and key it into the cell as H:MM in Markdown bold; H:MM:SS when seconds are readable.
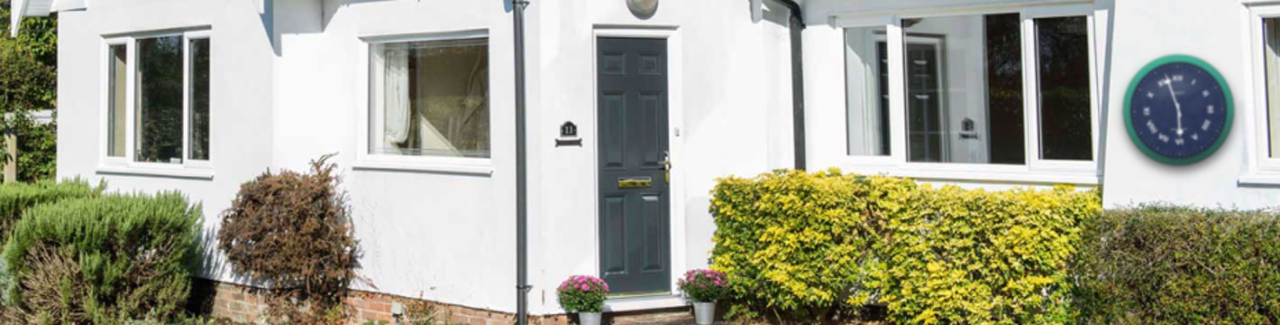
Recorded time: **5:57**
